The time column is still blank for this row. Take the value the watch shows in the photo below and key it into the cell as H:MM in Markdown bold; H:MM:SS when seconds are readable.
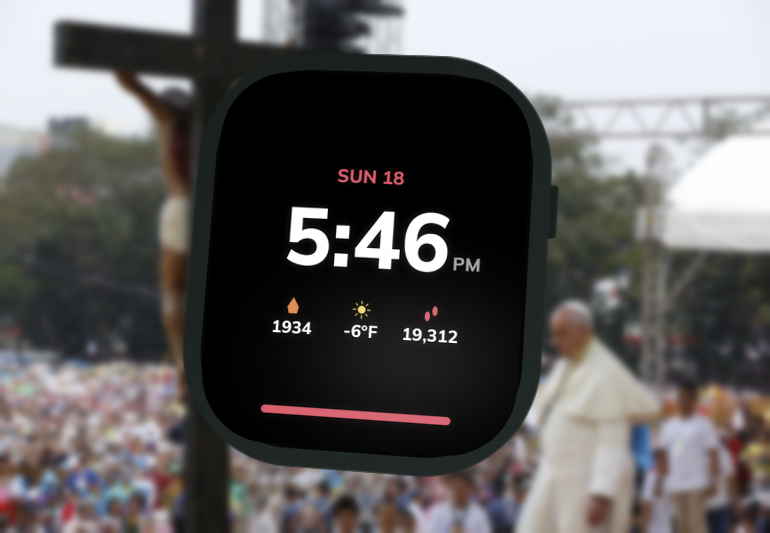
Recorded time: **5:46**
